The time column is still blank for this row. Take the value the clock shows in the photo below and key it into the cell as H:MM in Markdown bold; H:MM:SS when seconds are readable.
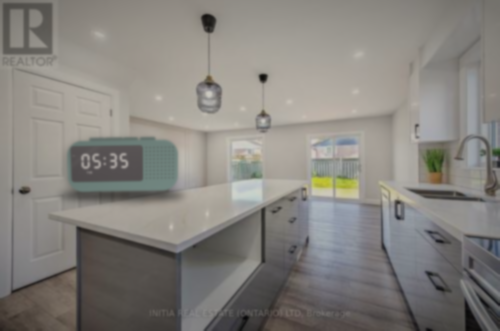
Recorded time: **5:35**
